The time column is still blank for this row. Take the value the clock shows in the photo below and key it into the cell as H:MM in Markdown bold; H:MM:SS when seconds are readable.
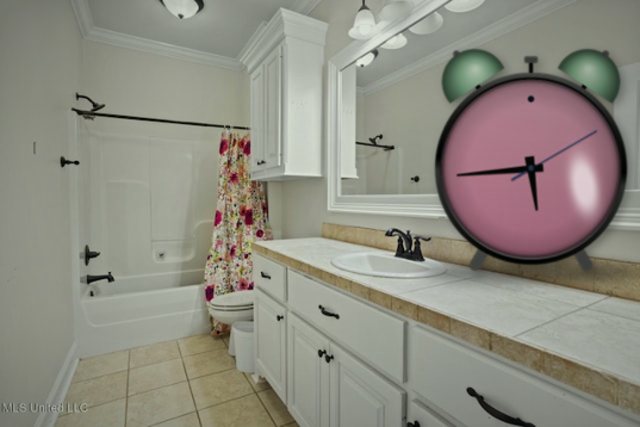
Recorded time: **5:44:10**
